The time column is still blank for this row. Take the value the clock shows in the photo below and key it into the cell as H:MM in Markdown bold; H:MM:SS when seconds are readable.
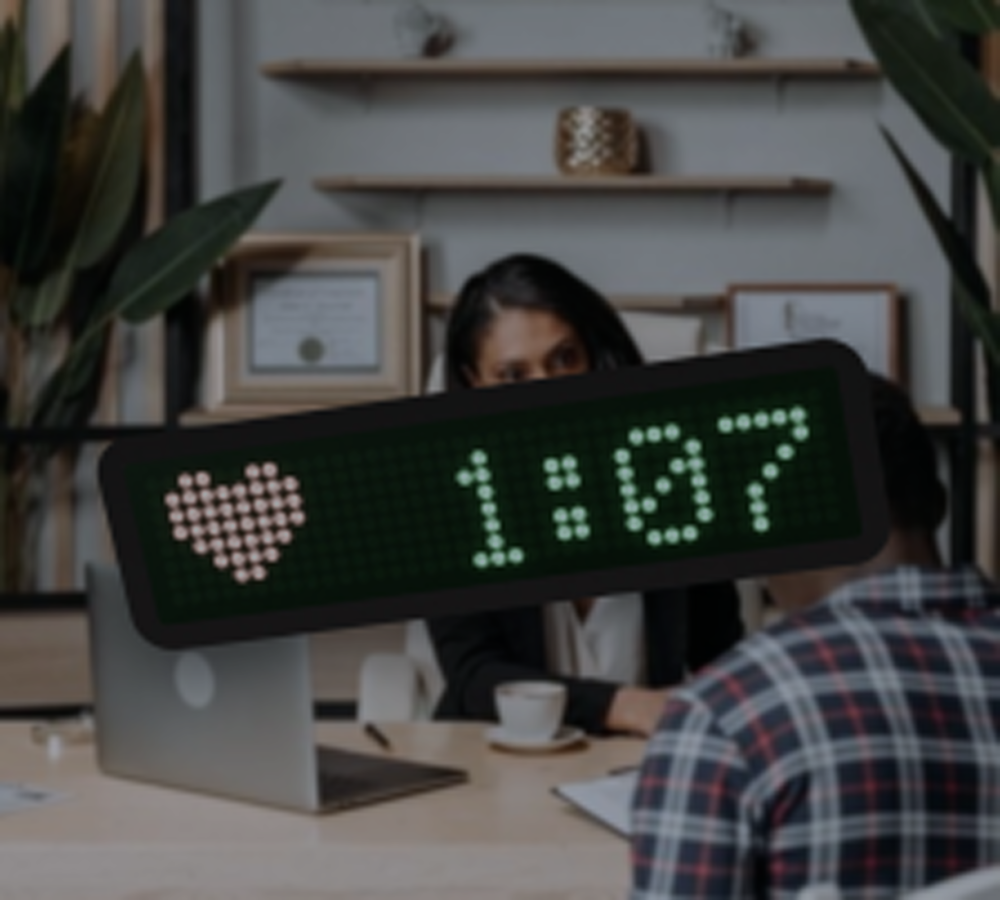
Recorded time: **1:07**
